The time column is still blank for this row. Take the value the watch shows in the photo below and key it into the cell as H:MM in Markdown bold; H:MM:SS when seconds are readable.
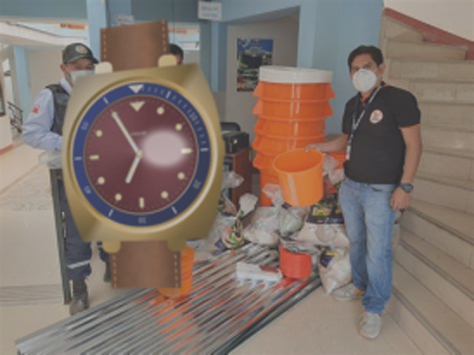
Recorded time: **6:55**
